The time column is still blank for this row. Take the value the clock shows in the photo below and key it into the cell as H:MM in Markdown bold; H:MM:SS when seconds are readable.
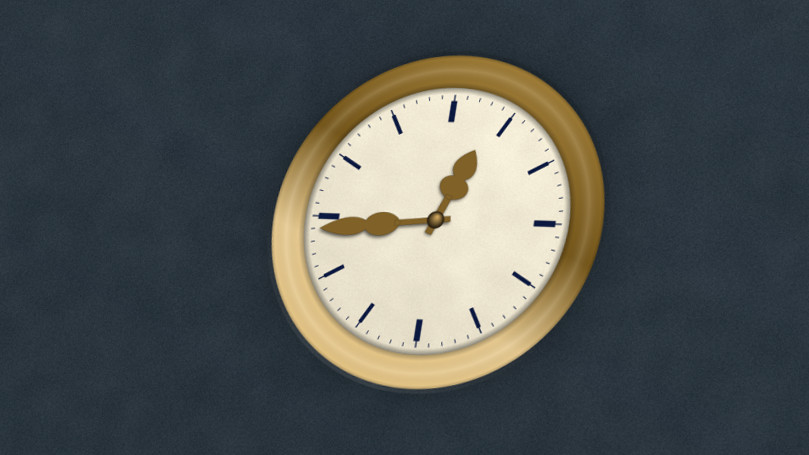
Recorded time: **12:44**
